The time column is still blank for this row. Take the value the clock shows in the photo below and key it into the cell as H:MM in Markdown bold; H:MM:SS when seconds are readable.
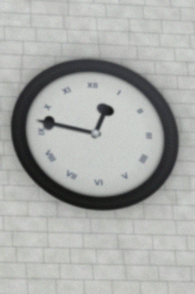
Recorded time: **12:47**
